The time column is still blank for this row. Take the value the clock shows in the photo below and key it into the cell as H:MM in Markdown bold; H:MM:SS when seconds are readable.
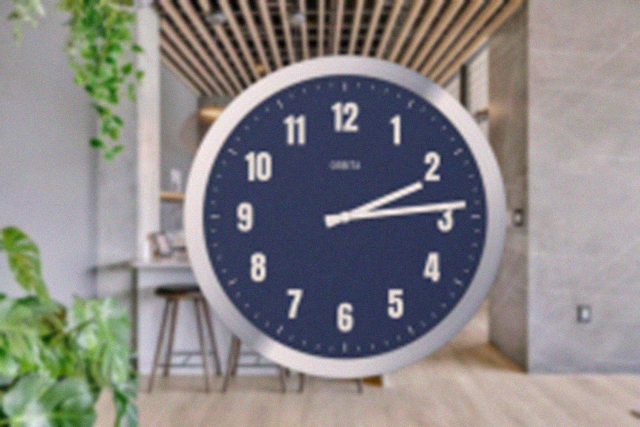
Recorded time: **2:14**
